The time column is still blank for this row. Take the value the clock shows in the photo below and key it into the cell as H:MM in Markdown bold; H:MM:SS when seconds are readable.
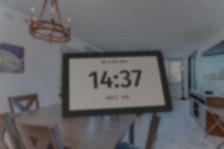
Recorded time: **14:37**
